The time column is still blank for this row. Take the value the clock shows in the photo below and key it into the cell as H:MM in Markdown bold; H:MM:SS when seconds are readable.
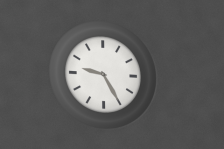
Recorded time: **9:25**
